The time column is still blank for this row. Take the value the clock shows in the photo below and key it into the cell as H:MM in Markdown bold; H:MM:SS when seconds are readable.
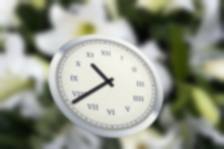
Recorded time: **10:39**
